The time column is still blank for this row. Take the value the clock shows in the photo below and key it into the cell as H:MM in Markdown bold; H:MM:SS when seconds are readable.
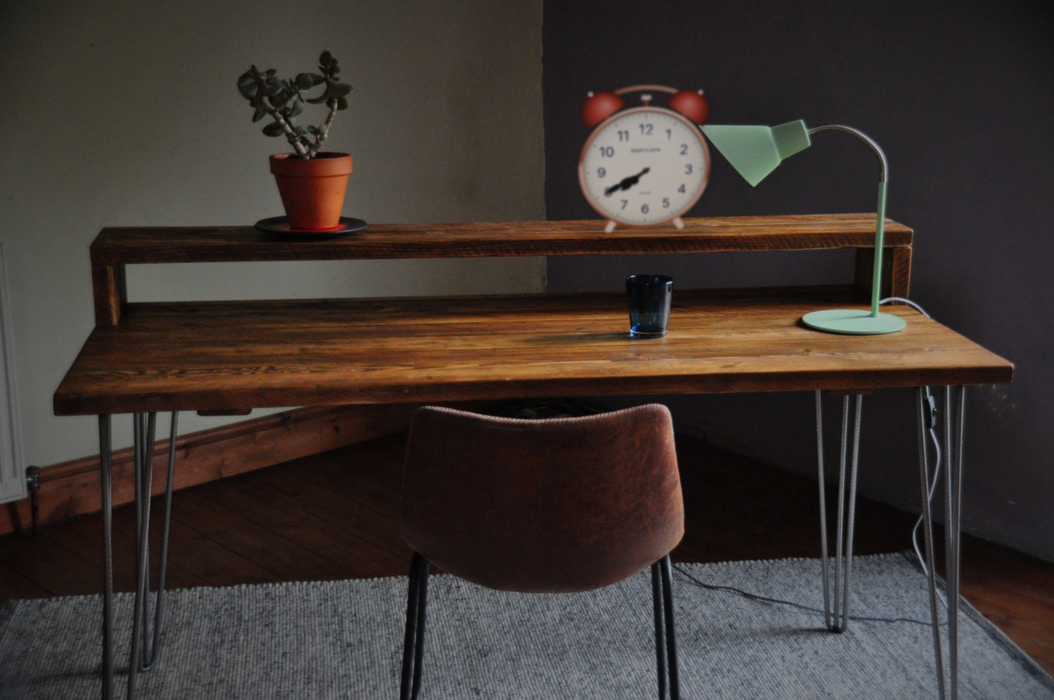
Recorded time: **7:40**
